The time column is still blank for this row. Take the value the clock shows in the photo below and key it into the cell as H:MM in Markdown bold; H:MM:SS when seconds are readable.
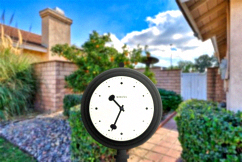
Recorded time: **10:34**
